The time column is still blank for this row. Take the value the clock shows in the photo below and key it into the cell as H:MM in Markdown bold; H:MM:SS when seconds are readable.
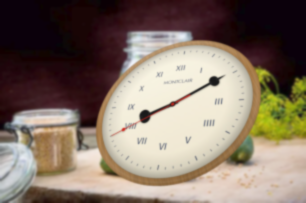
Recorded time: **8:09:40**
